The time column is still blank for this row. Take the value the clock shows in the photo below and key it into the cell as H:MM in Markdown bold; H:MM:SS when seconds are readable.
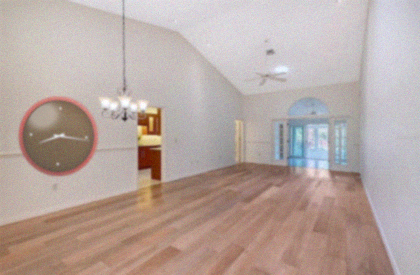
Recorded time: **8:16**
